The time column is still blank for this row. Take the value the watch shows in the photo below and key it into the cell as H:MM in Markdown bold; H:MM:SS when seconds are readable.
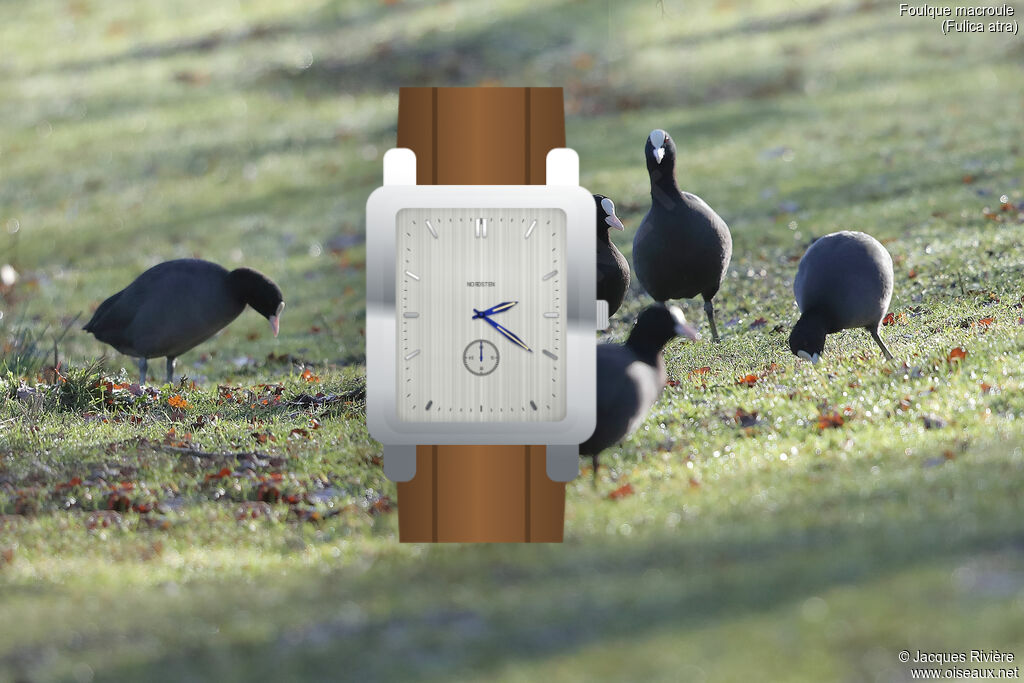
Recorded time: **2:21**
